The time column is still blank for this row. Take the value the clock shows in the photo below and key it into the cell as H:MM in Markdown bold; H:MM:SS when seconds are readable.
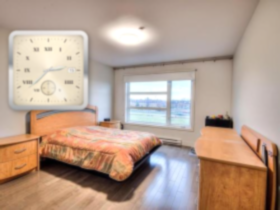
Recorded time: **2:38**
